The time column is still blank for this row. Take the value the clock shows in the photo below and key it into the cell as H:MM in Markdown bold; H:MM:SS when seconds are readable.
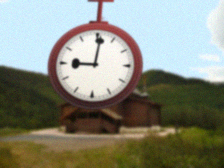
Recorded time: **9:01**
